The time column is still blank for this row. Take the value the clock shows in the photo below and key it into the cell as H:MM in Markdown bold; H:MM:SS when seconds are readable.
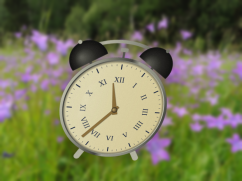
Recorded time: **11:37**
